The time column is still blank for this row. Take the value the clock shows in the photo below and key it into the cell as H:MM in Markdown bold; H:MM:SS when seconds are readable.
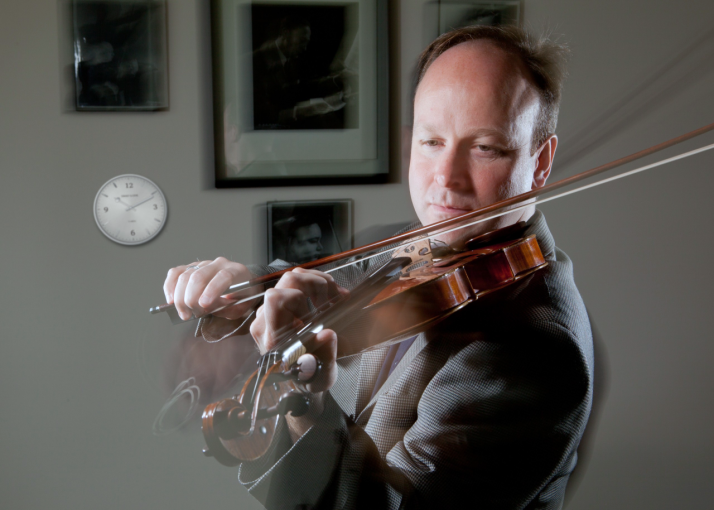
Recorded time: **10:11**
